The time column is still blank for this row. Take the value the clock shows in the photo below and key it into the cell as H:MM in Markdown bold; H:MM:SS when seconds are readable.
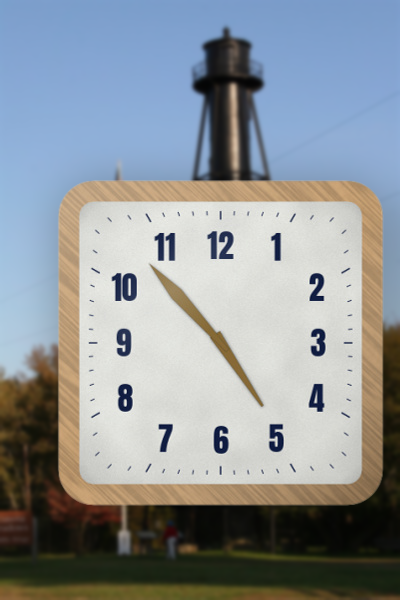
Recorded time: **4:53**
